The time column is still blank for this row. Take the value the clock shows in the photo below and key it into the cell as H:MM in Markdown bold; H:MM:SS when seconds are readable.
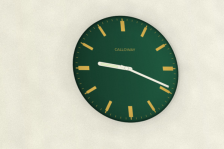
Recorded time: **9:19**
